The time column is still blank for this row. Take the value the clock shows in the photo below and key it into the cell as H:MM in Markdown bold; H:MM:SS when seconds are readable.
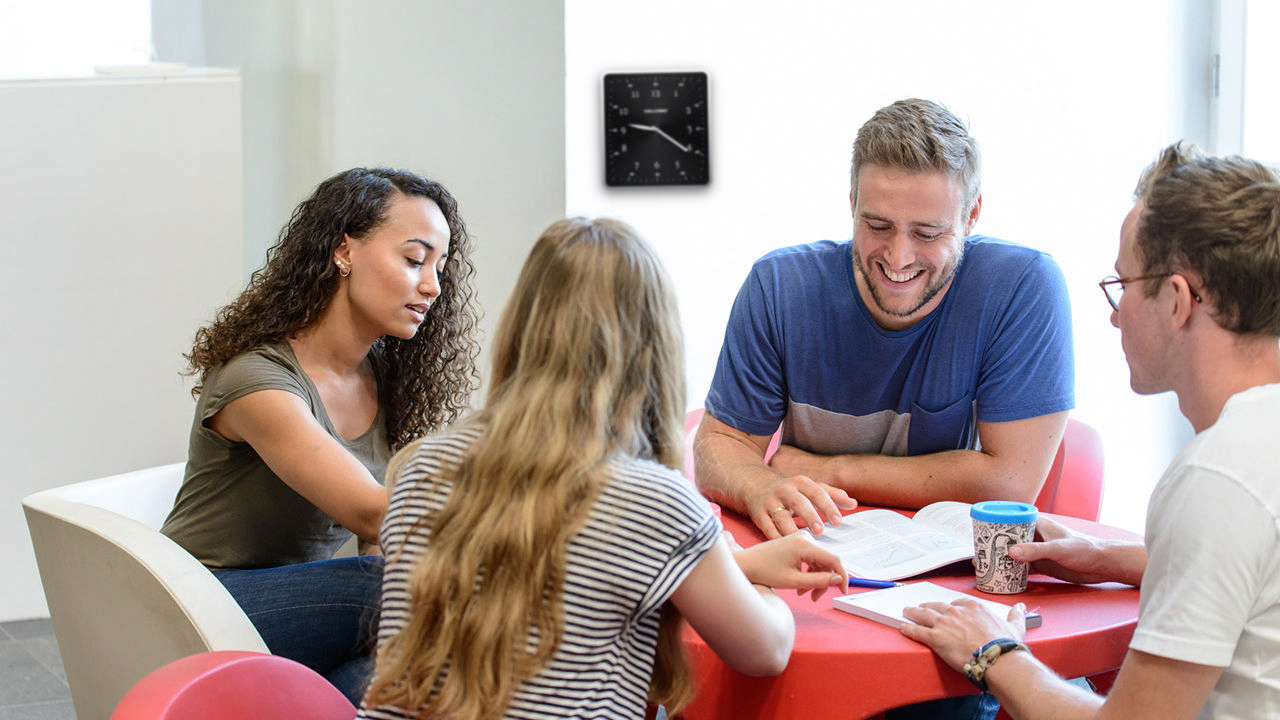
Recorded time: **9:21**
